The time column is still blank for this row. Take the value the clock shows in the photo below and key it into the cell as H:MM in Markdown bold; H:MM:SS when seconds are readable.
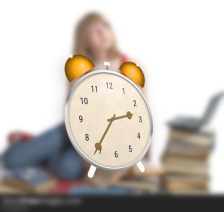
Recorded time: **2:36**
